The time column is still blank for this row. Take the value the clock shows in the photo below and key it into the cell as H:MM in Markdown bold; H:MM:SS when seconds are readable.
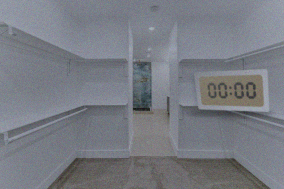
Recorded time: **0:00**
